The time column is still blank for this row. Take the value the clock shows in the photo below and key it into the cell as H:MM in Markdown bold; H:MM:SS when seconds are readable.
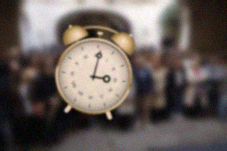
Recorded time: **3:01**
